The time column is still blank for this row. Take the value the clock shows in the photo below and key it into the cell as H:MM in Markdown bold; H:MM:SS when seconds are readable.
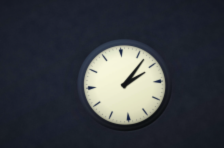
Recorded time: **2:07**
